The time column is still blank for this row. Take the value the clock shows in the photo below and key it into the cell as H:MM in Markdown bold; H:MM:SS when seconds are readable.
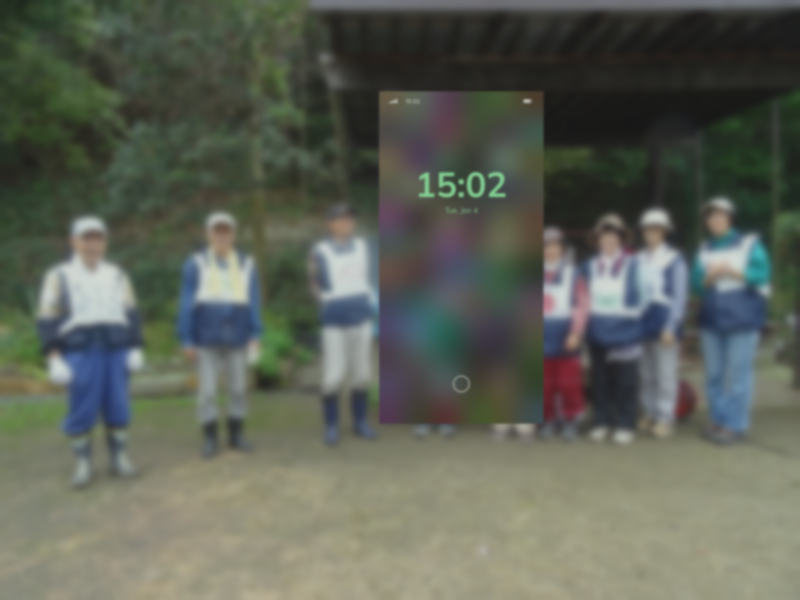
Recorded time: **15:02**
